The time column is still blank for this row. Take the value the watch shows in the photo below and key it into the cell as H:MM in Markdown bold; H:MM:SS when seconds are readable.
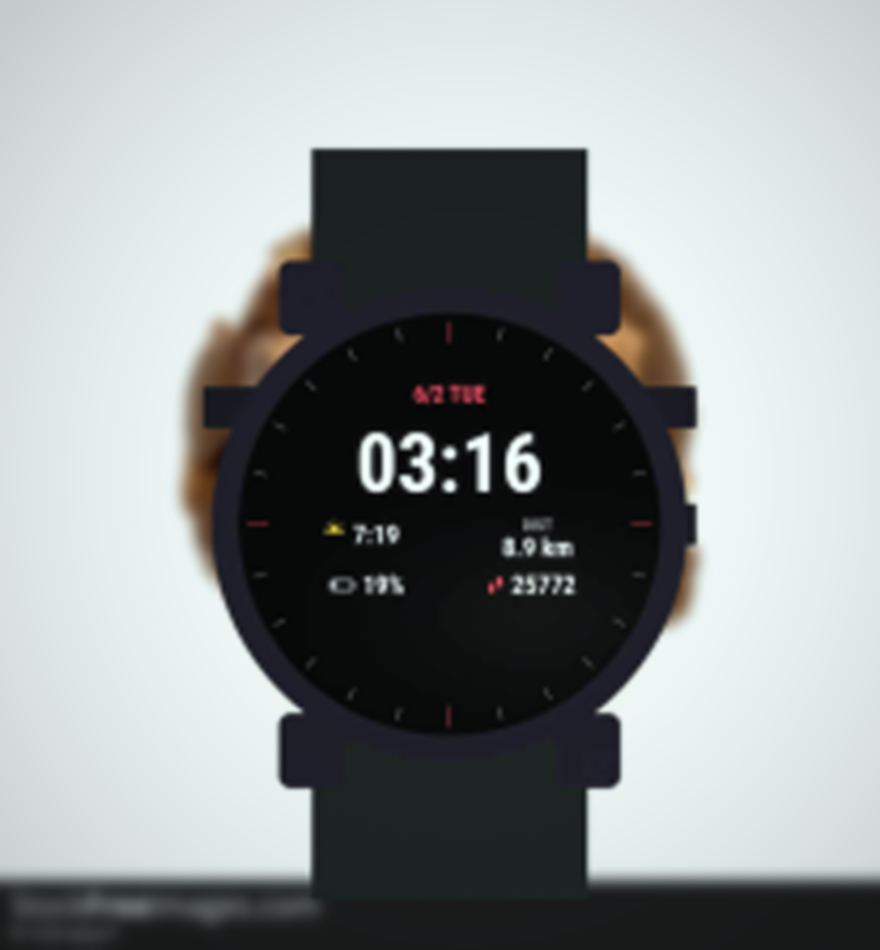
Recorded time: **3:16**
